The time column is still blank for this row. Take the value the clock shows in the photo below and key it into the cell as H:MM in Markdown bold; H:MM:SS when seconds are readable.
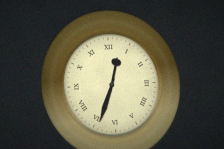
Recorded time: **12:34**
